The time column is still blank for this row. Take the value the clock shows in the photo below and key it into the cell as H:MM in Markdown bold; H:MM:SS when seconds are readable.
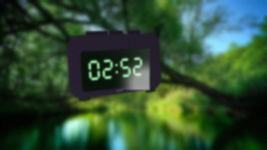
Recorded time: **2:52**
